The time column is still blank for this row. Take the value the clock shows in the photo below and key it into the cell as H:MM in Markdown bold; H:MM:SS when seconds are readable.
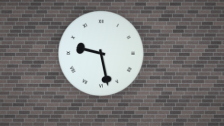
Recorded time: **9:28**
